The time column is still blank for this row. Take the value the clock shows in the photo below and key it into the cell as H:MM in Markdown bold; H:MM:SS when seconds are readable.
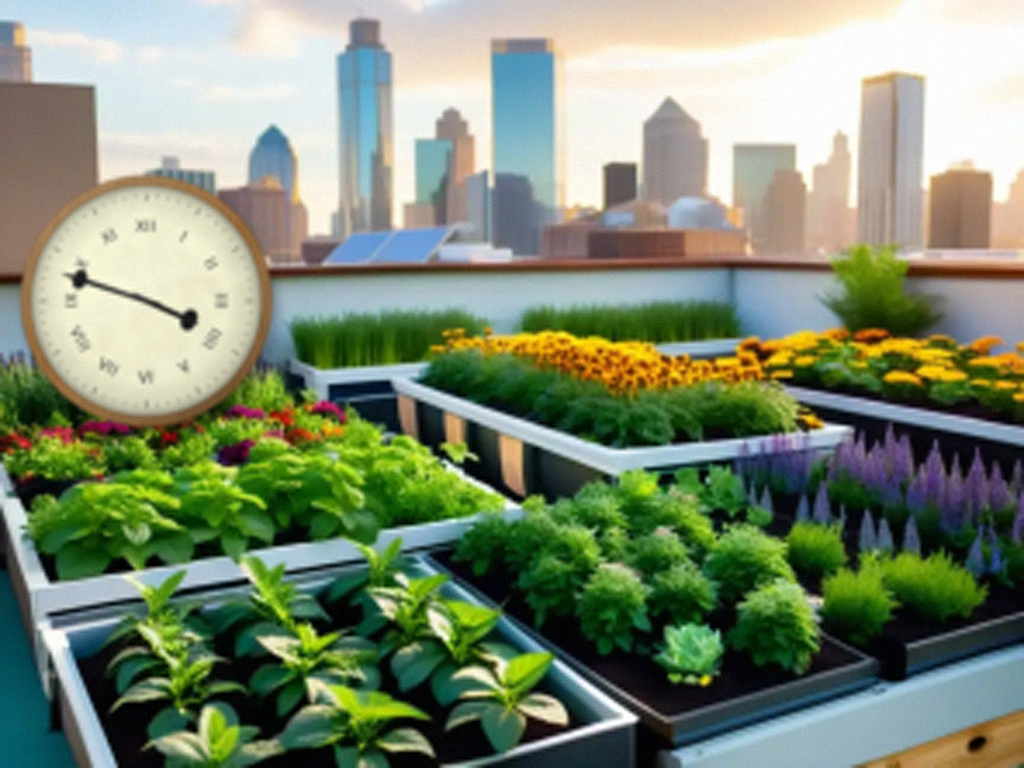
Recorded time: **3:48**
